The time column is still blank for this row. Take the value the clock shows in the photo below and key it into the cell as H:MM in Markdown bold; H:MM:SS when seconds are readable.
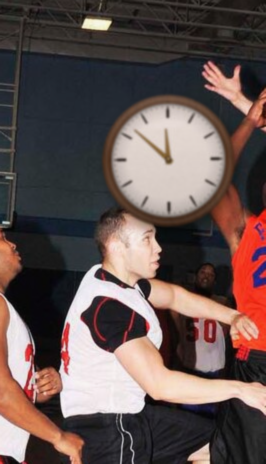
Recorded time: **11:52**
